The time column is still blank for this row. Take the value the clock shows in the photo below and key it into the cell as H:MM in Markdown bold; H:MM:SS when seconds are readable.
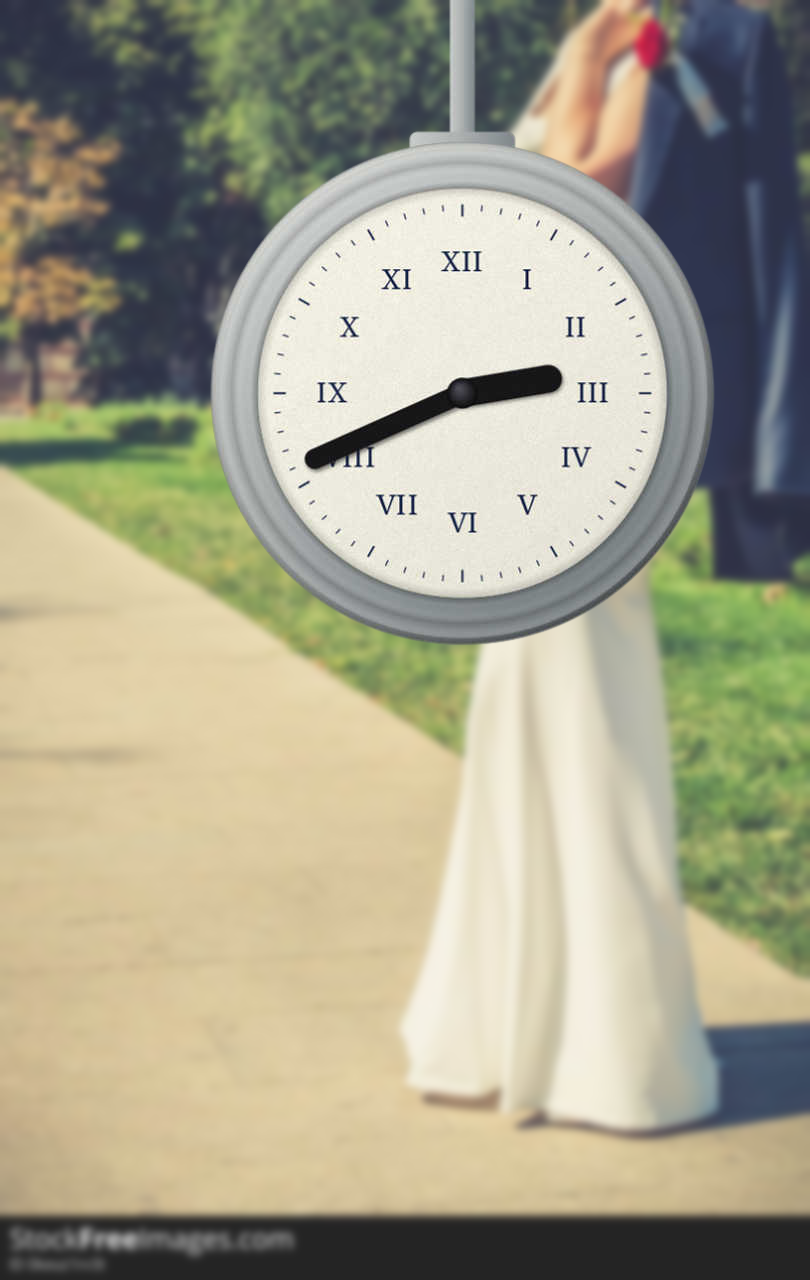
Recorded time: **2:41**
